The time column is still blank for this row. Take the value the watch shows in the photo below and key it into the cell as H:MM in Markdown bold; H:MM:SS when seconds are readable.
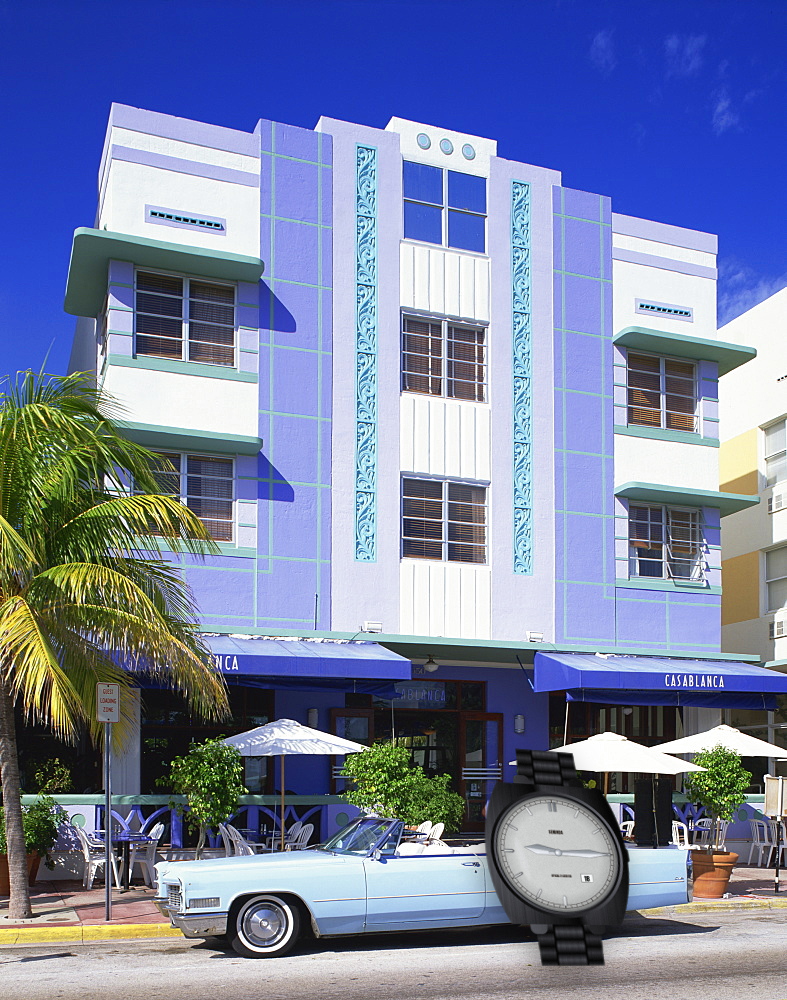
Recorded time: **9:15**
